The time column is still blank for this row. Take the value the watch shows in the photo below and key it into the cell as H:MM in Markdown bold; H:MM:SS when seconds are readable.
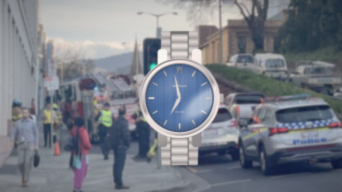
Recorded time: **6:58**
